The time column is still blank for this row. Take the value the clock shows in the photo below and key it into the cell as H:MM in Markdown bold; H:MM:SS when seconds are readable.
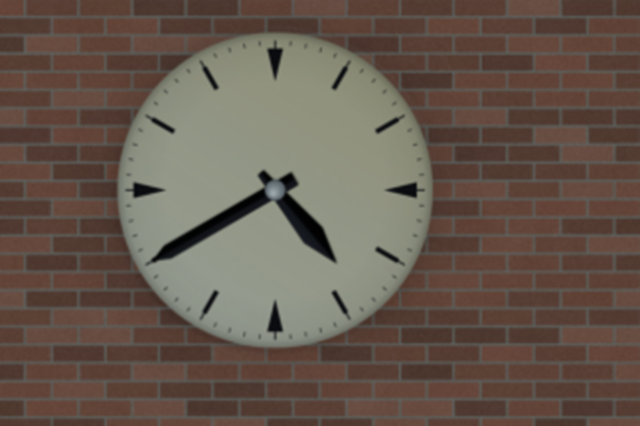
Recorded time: **4:40**
